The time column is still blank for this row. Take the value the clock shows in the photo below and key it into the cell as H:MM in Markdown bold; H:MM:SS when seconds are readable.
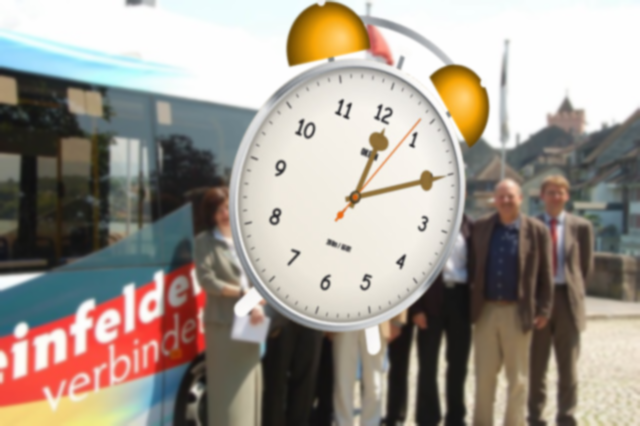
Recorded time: **12:10:04**
